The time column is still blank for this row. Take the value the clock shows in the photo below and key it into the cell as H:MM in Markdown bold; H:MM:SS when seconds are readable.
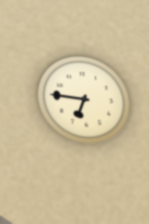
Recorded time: **6:46**
